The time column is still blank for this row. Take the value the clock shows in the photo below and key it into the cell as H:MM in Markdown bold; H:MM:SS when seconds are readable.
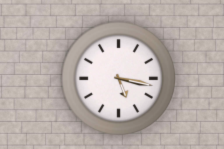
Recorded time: **5:17**
